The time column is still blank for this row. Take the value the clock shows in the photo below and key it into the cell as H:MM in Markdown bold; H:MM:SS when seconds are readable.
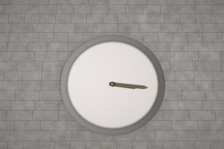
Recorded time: **3:16**
